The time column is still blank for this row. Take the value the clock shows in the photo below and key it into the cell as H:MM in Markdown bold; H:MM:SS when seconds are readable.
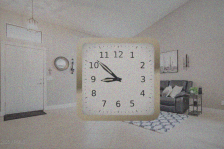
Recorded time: **8:52**
